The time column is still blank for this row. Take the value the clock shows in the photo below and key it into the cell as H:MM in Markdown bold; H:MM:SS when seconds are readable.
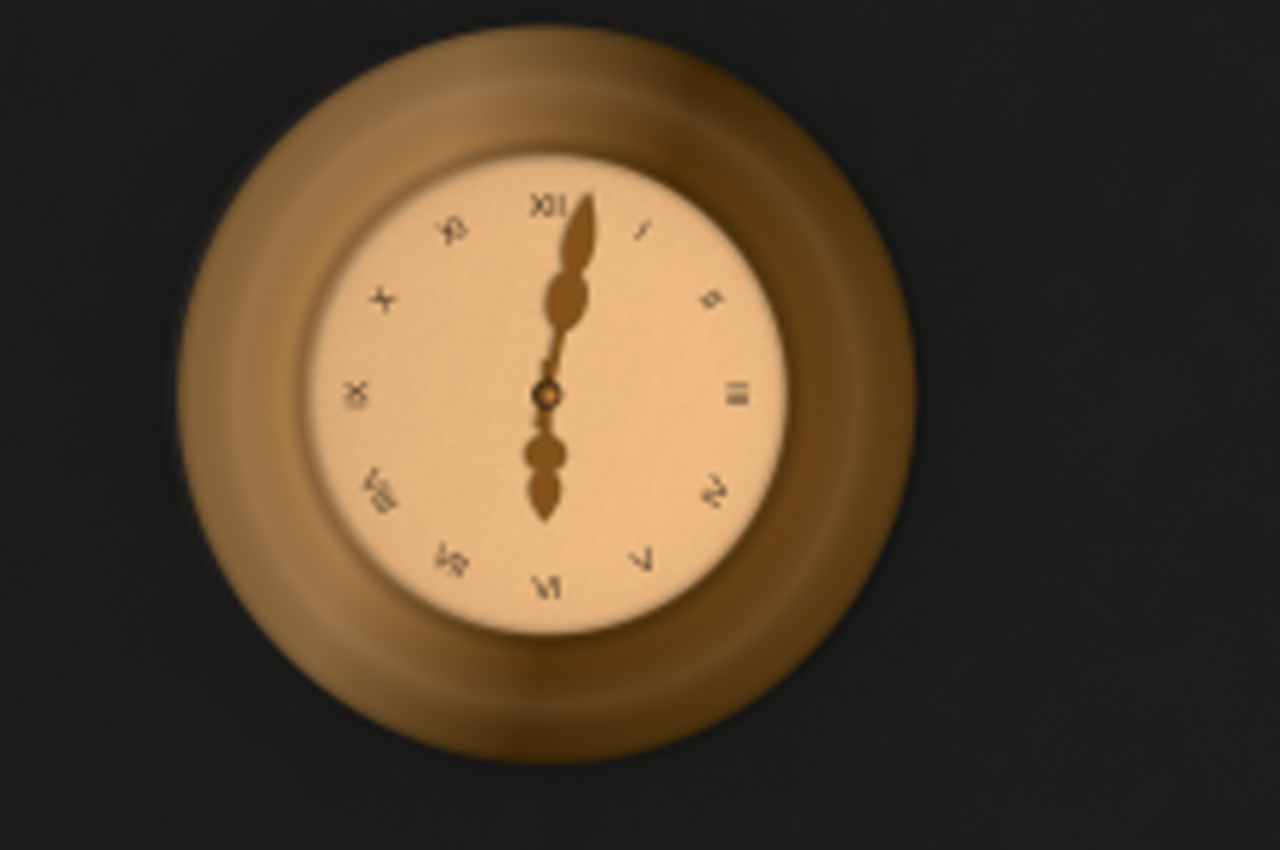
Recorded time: **6:02**
